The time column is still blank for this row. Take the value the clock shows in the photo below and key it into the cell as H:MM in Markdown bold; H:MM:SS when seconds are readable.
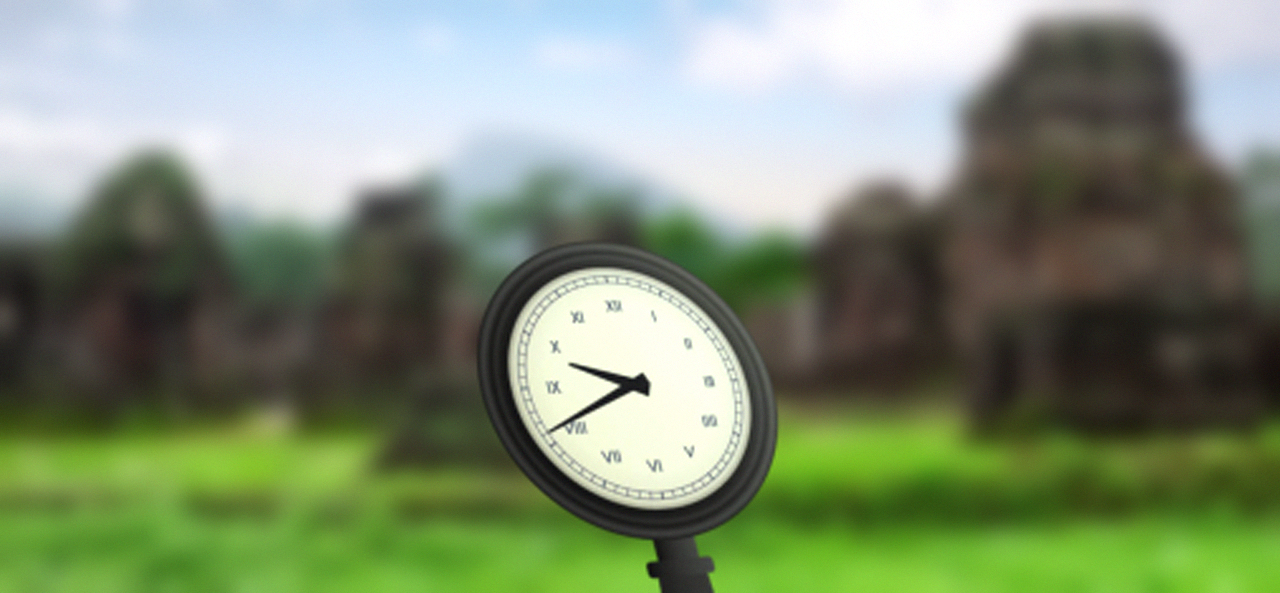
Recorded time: **9:41**
